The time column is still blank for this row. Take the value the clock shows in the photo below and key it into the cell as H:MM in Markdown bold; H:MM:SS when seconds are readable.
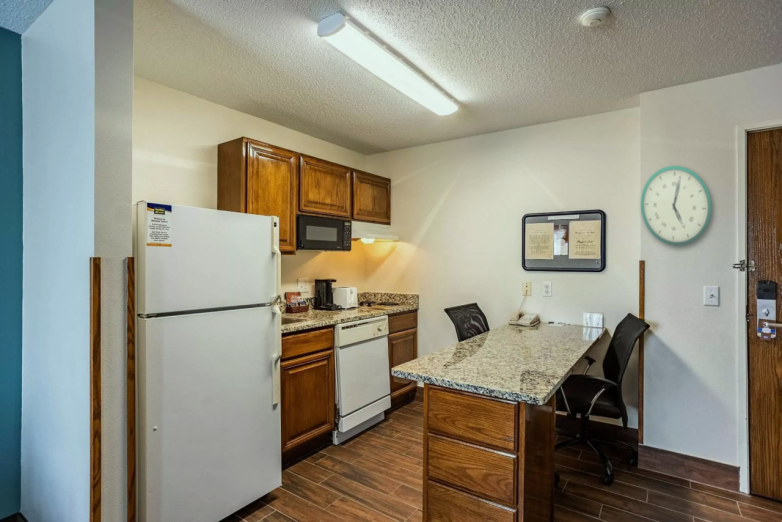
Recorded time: **5:02**
